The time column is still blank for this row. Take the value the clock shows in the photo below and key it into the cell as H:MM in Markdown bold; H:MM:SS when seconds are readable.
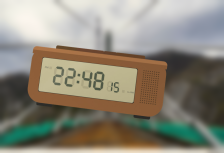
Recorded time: **22:48:15**
